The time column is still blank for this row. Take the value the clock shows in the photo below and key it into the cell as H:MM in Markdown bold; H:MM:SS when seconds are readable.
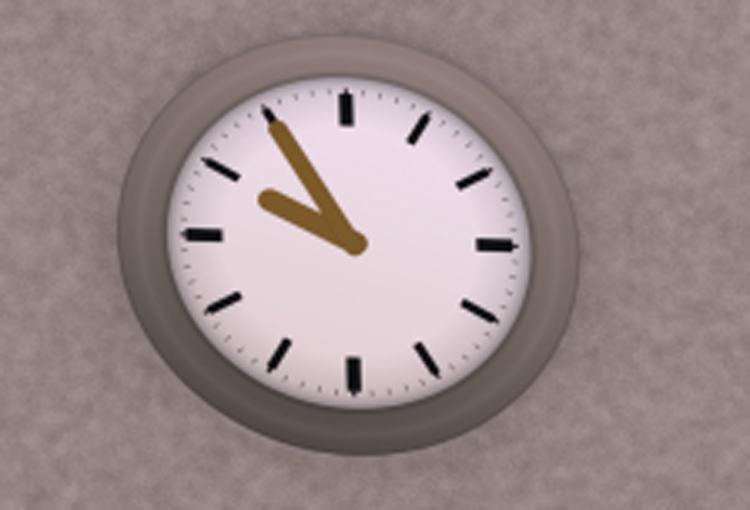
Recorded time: **9:55**
